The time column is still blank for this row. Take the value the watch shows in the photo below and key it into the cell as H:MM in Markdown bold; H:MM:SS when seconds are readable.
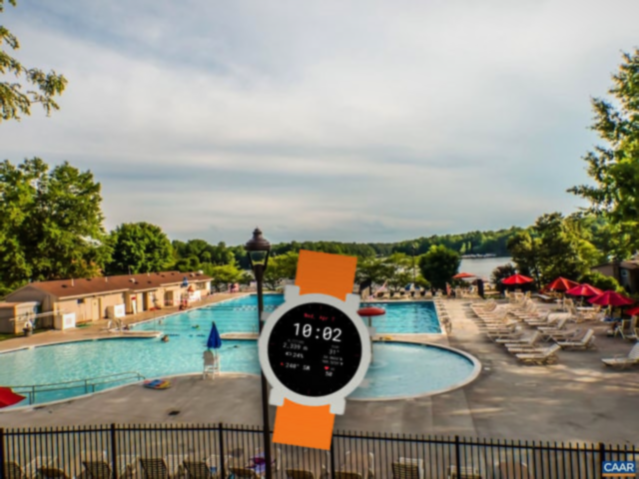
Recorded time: **10:02**
